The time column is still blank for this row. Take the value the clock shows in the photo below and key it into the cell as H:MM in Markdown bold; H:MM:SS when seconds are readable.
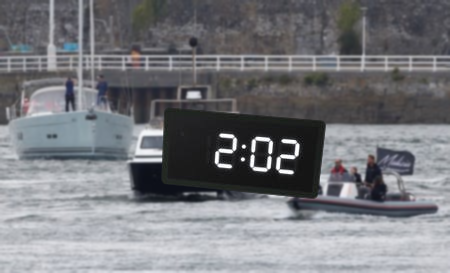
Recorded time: **2:02**
